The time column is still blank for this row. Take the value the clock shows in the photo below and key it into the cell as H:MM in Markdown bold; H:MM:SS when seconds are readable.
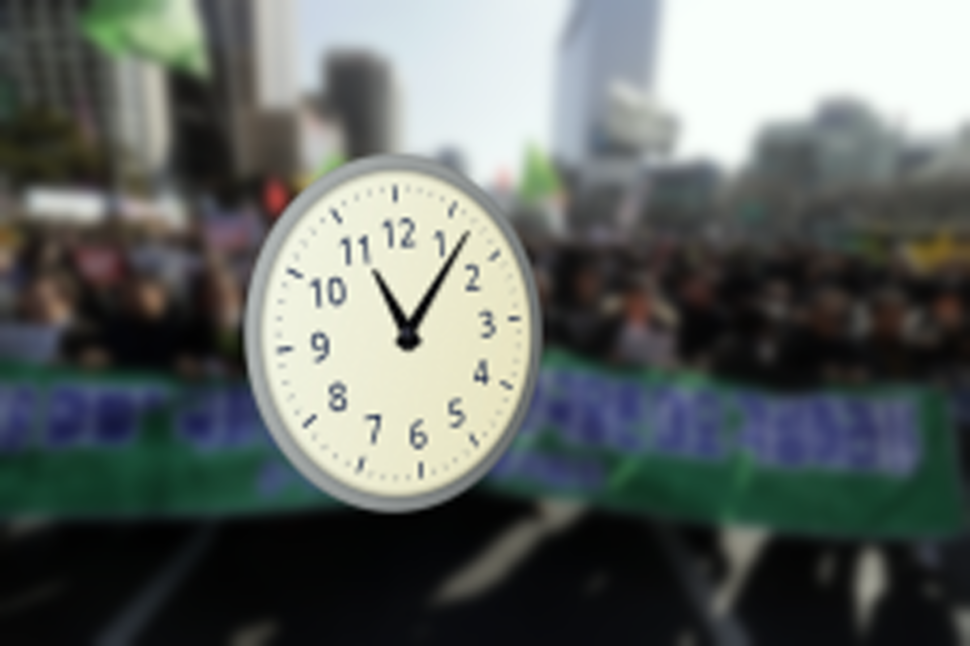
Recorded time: **11:07**
